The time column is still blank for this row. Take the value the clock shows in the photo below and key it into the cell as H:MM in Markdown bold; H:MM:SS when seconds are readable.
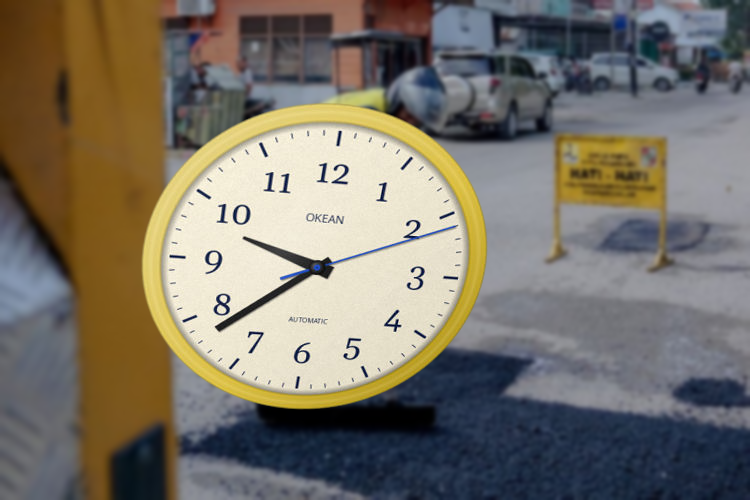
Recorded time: **9:38:11**
